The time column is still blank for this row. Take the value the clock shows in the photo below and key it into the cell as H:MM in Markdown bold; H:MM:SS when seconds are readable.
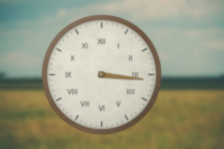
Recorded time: **3:16**
